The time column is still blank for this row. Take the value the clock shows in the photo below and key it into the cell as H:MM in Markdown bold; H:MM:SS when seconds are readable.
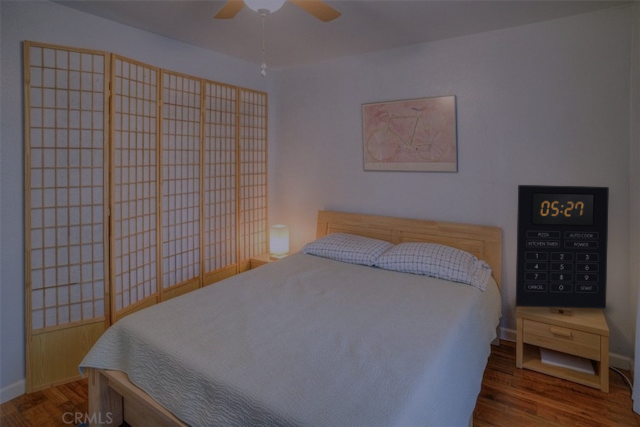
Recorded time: **5:27**
